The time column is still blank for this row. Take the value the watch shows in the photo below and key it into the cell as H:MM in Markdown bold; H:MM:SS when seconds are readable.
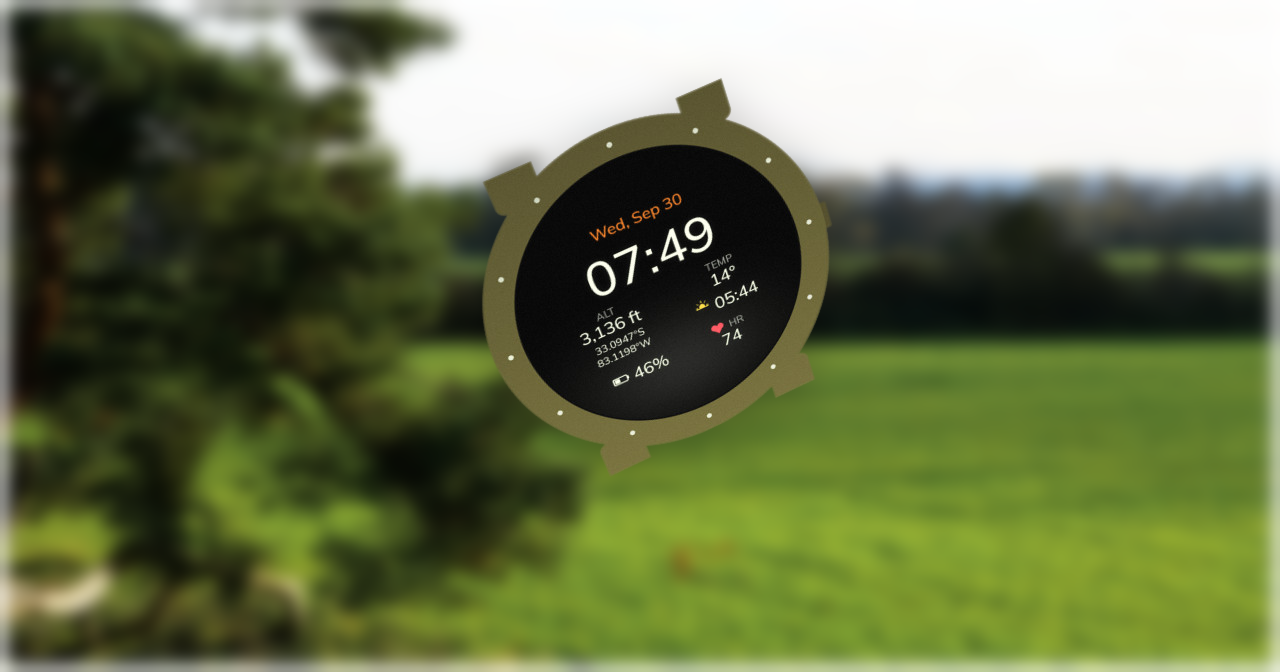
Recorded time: **7:49**
